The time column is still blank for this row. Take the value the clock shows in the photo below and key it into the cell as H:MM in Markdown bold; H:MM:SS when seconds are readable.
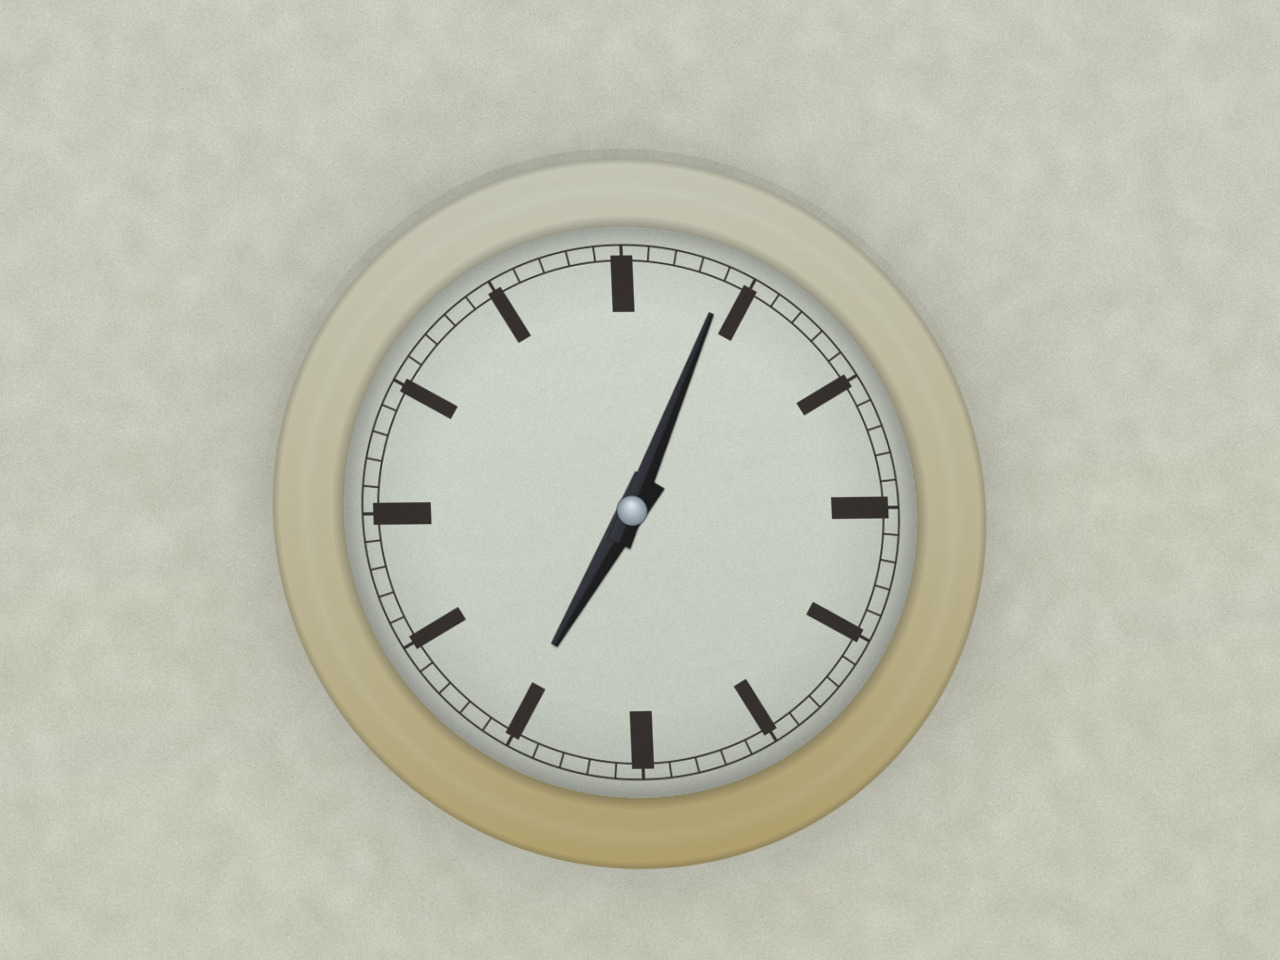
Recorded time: **7:04**
